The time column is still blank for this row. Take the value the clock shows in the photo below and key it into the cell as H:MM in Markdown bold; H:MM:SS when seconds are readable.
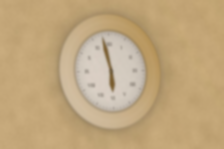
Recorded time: **5:58**
